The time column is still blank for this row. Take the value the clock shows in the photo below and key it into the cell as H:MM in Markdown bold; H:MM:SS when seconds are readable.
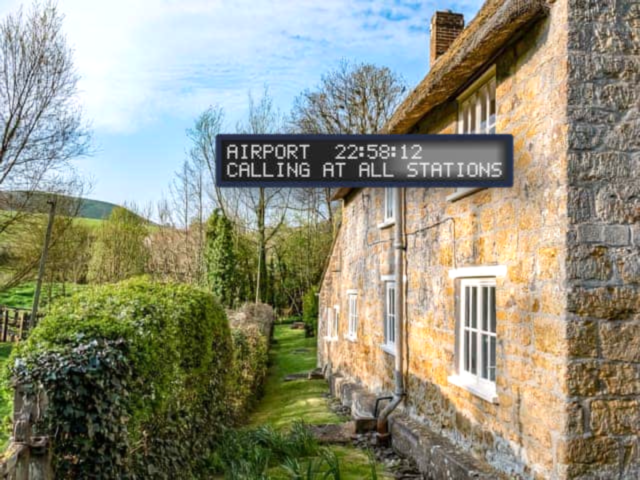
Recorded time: **22:58:12**
